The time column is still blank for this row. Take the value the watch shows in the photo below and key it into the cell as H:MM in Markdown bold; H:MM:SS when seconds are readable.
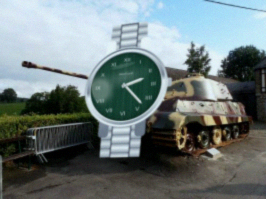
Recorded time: **2:23**
